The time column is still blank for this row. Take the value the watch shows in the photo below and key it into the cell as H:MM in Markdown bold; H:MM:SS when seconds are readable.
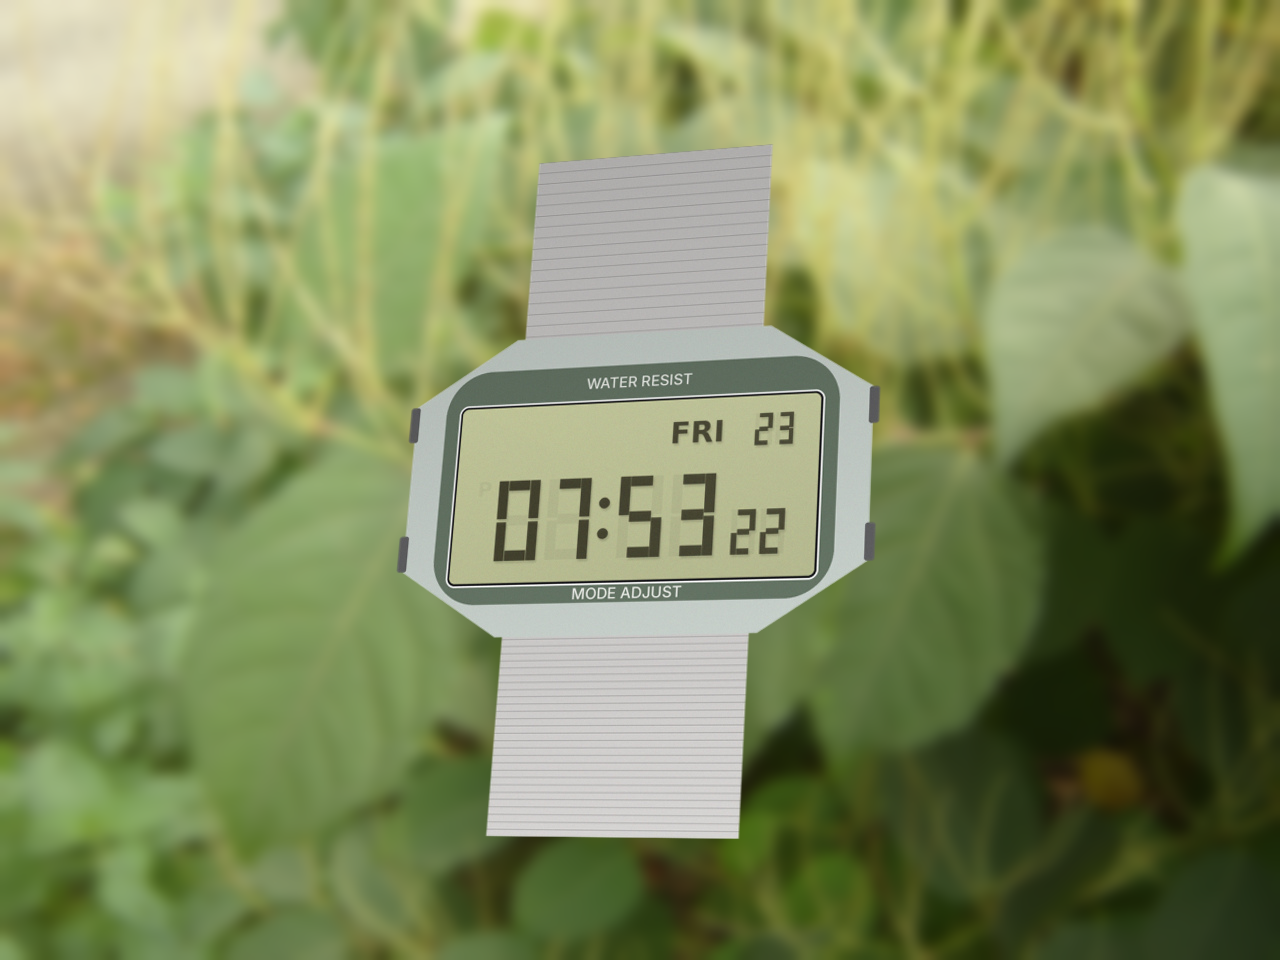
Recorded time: **7:53:22**
